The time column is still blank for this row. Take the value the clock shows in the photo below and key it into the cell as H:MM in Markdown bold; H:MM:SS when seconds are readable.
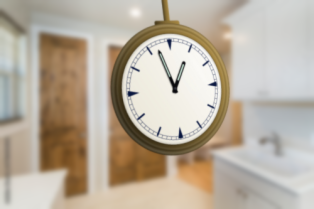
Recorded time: **12:57**
